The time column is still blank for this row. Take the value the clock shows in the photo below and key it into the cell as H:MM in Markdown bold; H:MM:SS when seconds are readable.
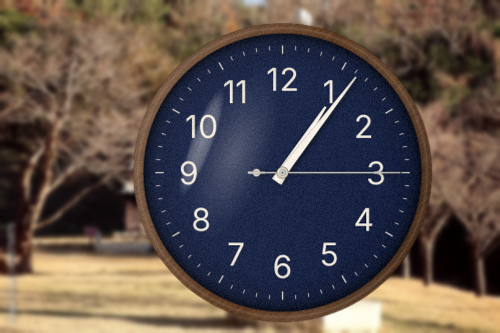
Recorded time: **1:06:15**
